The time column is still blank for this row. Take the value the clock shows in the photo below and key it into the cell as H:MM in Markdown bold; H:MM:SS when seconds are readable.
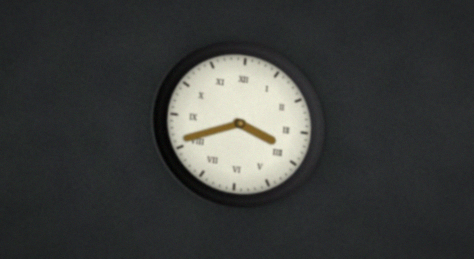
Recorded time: **3:41**
